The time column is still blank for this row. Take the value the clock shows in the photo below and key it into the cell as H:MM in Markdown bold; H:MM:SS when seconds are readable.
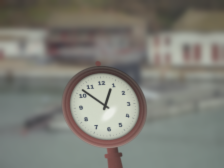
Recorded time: **12:52**
